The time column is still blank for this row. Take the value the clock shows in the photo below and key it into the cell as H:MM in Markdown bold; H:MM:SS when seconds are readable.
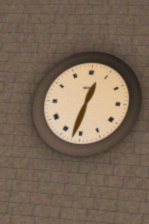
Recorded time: **12:32**
